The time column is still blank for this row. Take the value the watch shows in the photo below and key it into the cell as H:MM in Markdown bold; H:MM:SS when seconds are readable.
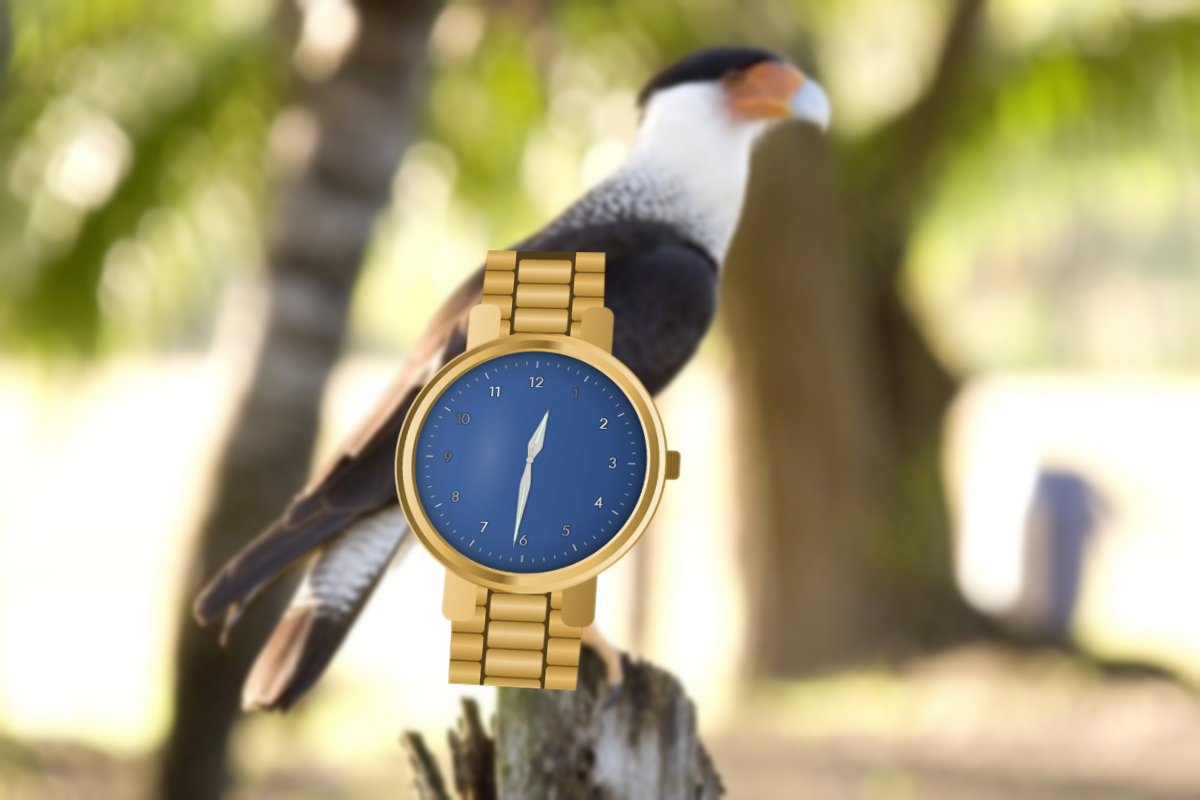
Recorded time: **12:31**
